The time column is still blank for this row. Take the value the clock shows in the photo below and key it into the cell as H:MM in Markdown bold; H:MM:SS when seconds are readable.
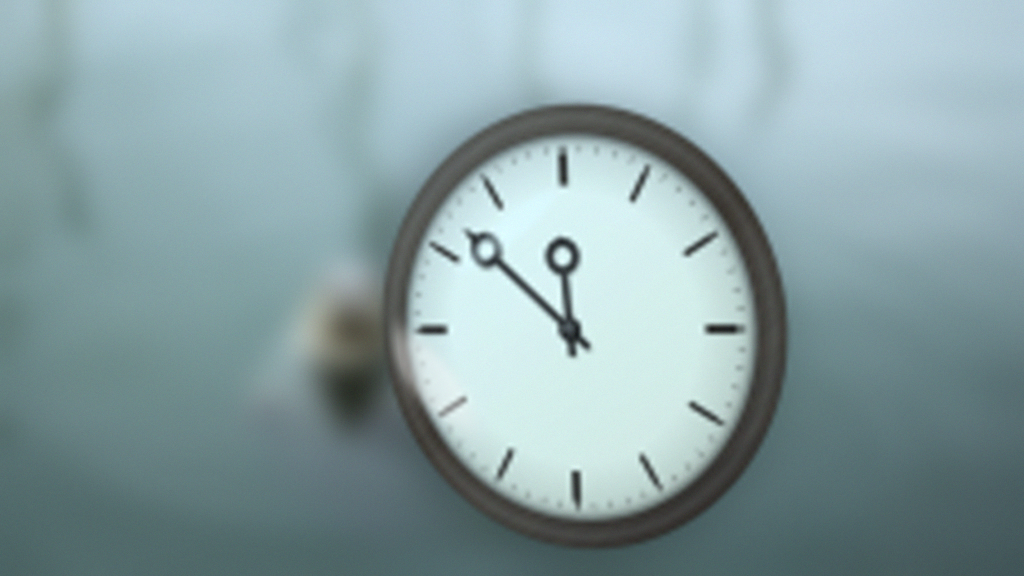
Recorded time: **11:52**
